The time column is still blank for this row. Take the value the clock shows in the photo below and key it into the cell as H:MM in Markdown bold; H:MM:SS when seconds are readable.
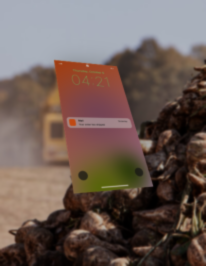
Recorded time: **4:21**
